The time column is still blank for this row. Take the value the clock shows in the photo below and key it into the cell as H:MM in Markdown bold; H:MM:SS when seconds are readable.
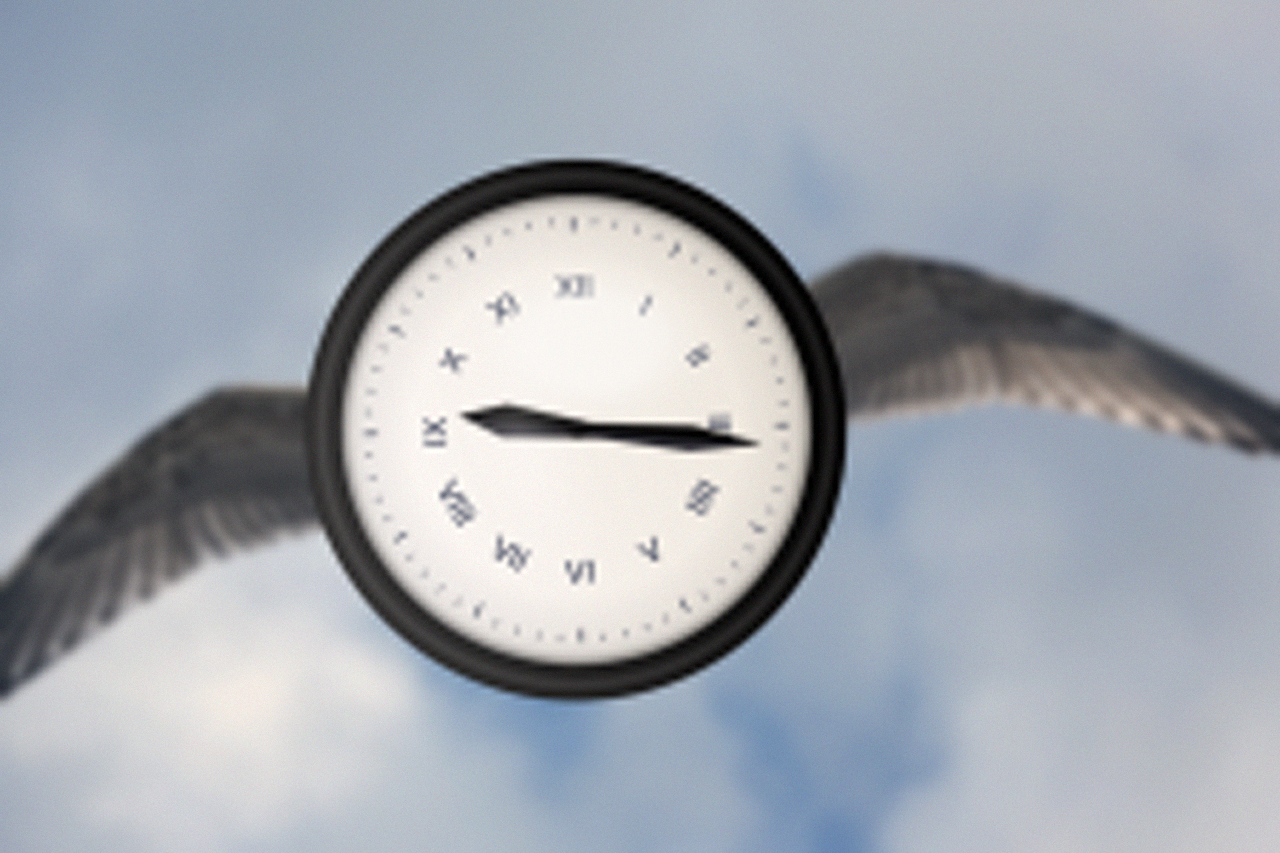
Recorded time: **9:16**
